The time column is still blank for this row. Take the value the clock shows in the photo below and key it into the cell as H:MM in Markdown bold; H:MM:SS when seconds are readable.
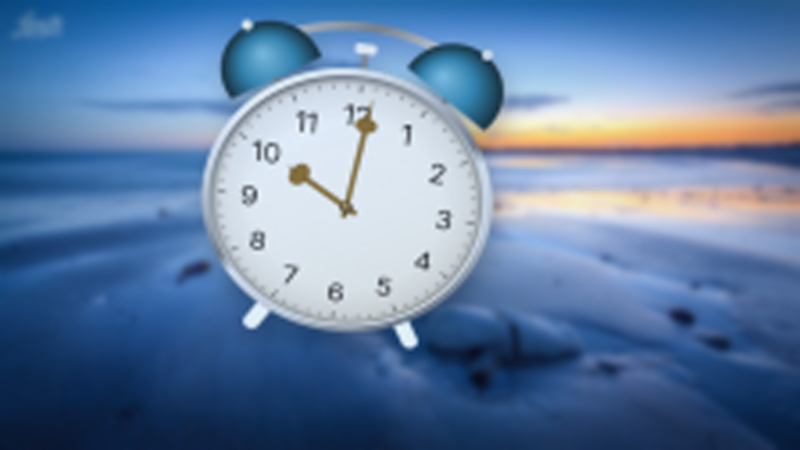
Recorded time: **10:01**
